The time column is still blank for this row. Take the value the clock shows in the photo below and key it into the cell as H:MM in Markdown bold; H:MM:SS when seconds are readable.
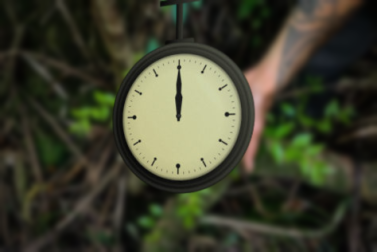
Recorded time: **12:00**
